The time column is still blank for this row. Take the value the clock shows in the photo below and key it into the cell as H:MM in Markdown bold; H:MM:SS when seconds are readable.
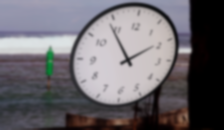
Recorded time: **1:54**
